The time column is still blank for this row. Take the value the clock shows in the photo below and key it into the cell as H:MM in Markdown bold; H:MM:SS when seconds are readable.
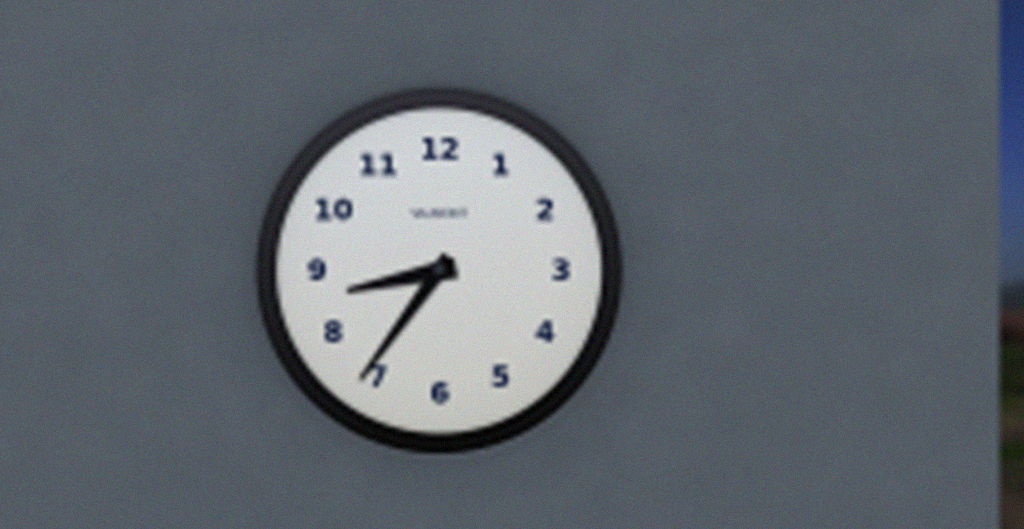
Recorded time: **8:36**
